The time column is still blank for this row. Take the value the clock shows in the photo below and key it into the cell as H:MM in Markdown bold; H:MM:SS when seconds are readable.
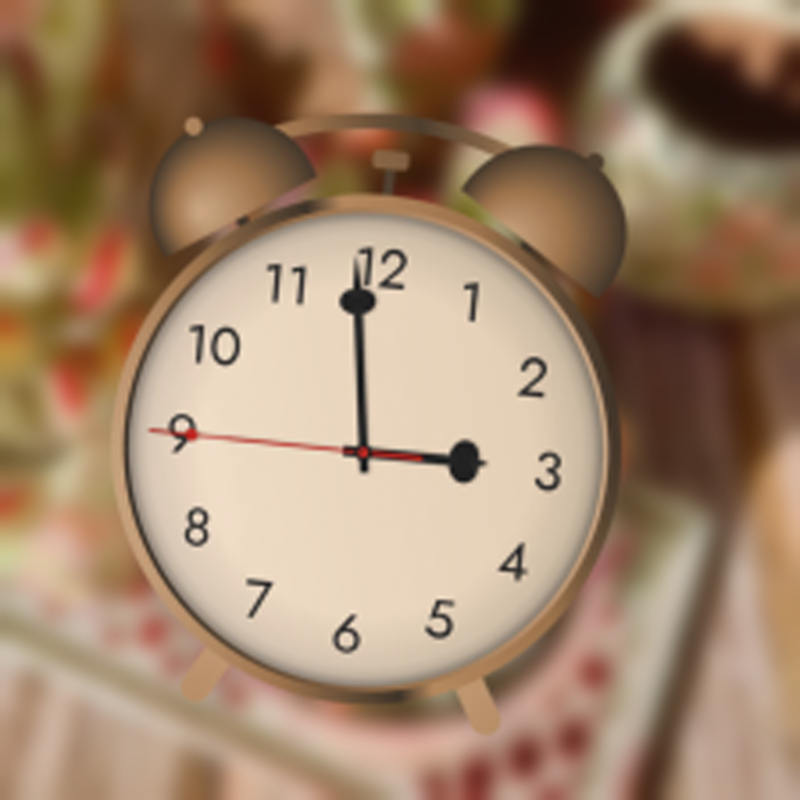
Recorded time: **2:58:45**
